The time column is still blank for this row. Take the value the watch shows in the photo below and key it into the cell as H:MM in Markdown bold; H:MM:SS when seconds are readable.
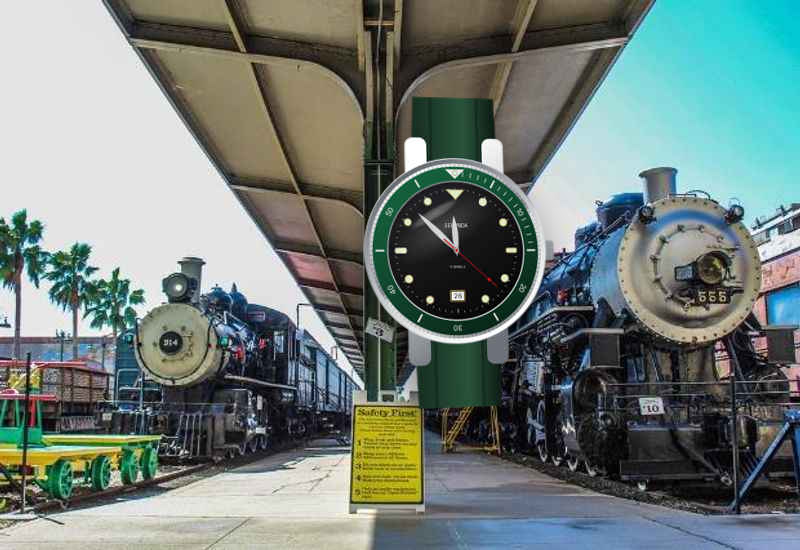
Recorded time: **11:52:22**
